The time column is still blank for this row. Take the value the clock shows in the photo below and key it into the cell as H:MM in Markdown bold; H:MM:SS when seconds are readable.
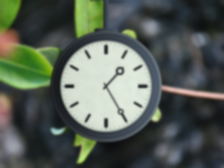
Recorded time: **1:25**
